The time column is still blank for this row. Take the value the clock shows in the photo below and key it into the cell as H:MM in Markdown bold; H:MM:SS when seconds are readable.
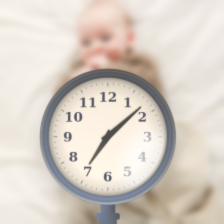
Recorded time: **7:08**
